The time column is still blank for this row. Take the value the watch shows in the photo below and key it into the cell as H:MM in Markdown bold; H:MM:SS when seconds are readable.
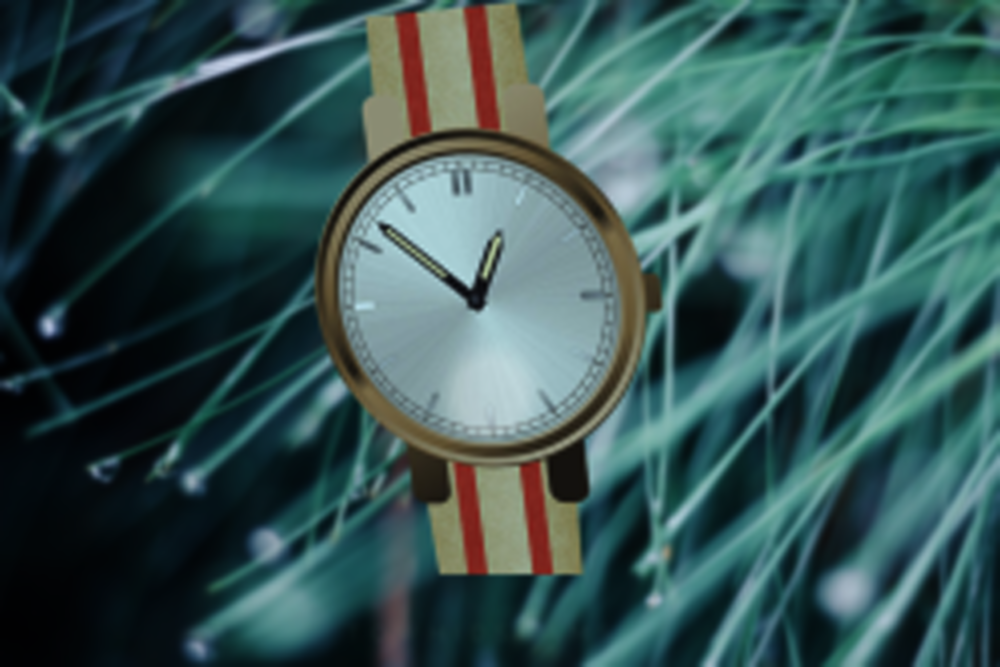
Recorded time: **12:52**
